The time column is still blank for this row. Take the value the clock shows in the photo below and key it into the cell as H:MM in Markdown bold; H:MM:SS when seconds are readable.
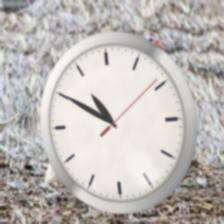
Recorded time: **10:50:09**
